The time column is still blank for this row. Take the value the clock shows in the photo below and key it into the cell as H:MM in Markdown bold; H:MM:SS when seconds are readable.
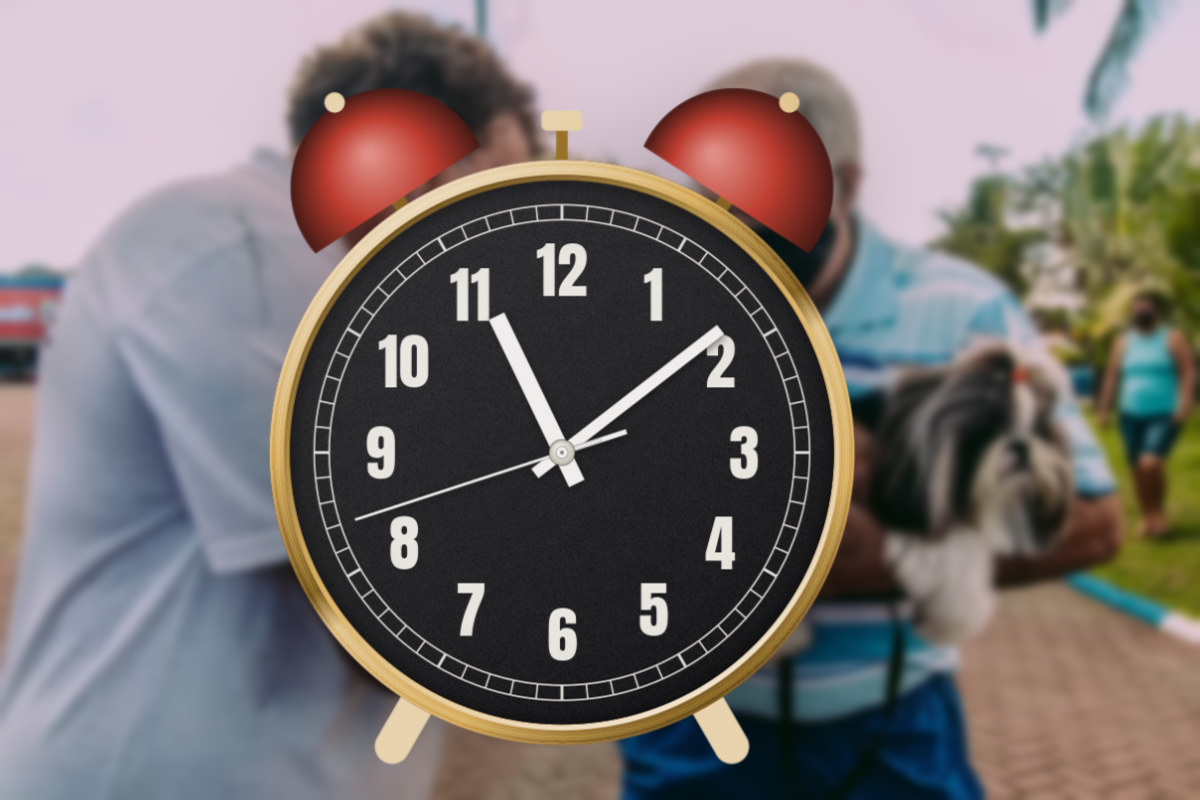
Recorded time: **11:08:42**
